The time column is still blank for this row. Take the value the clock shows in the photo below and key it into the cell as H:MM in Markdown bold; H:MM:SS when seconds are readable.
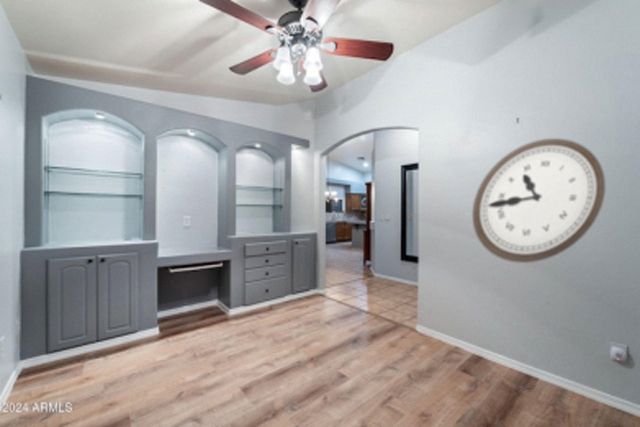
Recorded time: **10:43**
